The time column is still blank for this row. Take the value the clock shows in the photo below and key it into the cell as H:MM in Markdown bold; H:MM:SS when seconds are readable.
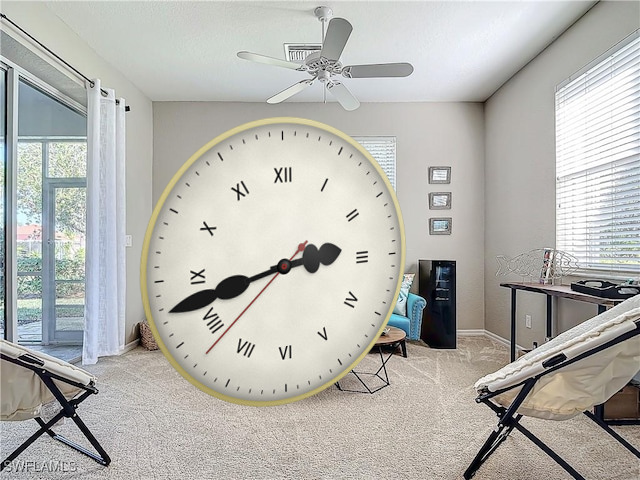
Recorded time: **2:42:38**
